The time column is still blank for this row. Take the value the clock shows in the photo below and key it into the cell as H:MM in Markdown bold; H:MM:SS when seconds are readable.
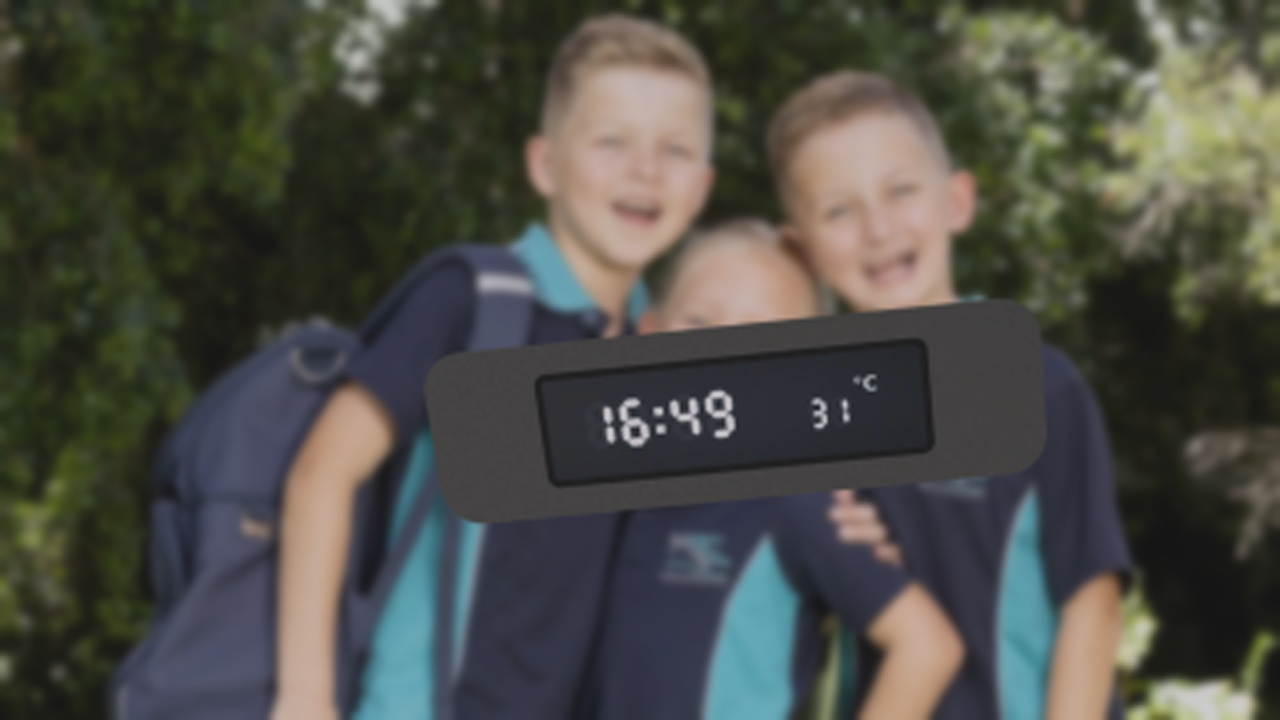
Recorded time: **16:49**
